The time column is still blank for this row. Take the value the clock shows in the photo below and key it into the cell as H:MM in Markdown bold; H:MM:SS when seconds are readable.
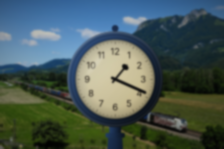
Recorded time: **1:19**
